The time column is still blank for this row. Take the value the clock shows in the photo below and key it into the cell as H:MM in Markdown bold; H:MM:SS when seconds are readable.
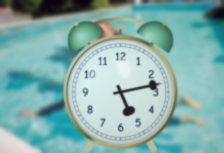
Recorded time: **5:13**
